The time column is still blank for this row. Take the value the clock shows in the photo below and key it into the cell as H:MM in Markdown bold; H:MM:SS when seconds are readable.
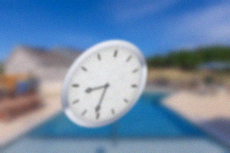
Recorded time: **8:31**
